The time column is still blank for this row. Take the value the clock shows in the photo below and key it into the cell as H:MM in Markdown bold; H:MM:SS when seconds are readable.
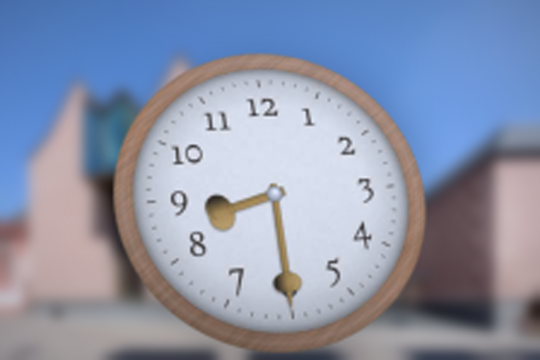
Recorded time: **8:30**
